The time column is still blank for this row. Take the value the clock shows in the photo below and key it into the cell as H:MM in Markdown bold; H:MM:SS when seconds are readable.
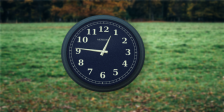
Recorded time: **12:46**
